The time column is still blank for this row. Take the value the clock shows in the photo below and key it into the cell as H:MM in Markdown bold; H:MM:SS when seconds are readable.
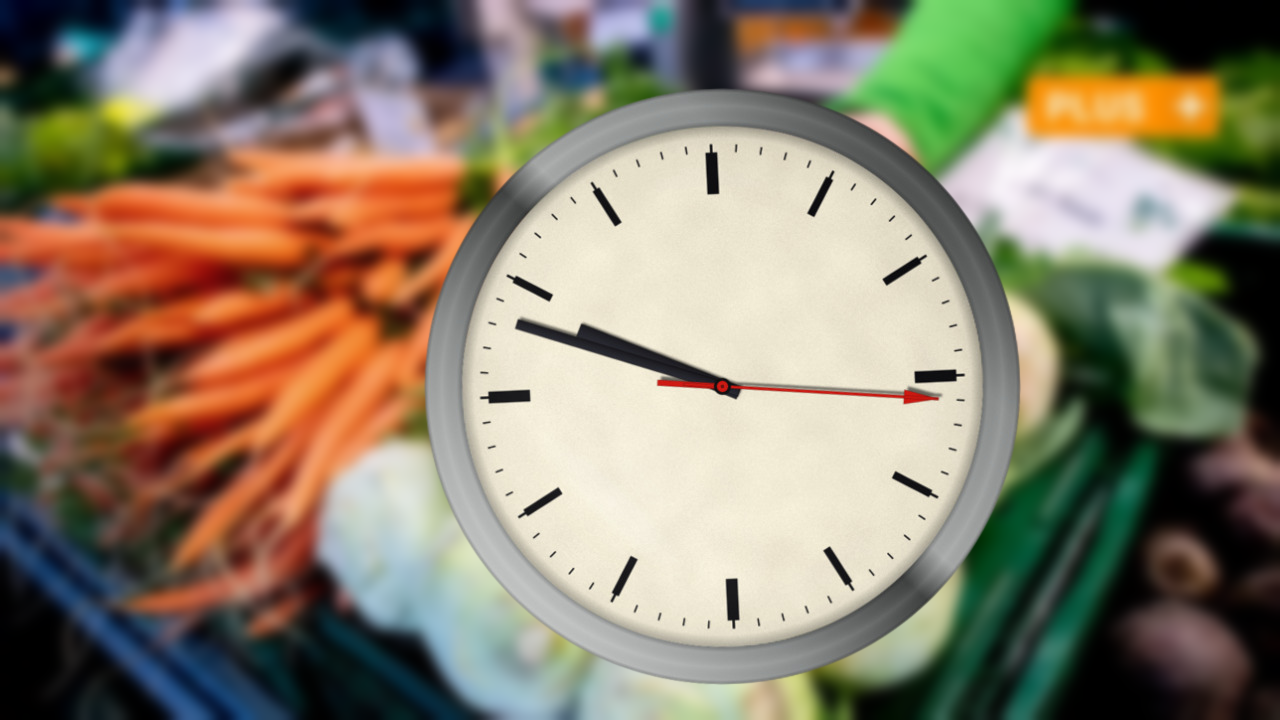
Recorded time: **9:48:16**
